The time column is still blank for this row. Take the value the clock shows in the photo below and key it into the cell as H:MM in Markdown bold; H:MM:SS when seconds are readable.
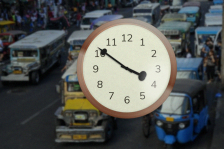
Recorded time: **3:51**
